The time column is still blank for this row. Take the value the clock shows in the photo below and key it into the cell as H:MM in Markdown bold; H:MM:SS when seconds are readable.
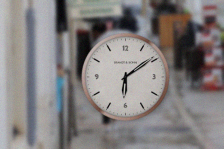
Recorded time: **6:09**
